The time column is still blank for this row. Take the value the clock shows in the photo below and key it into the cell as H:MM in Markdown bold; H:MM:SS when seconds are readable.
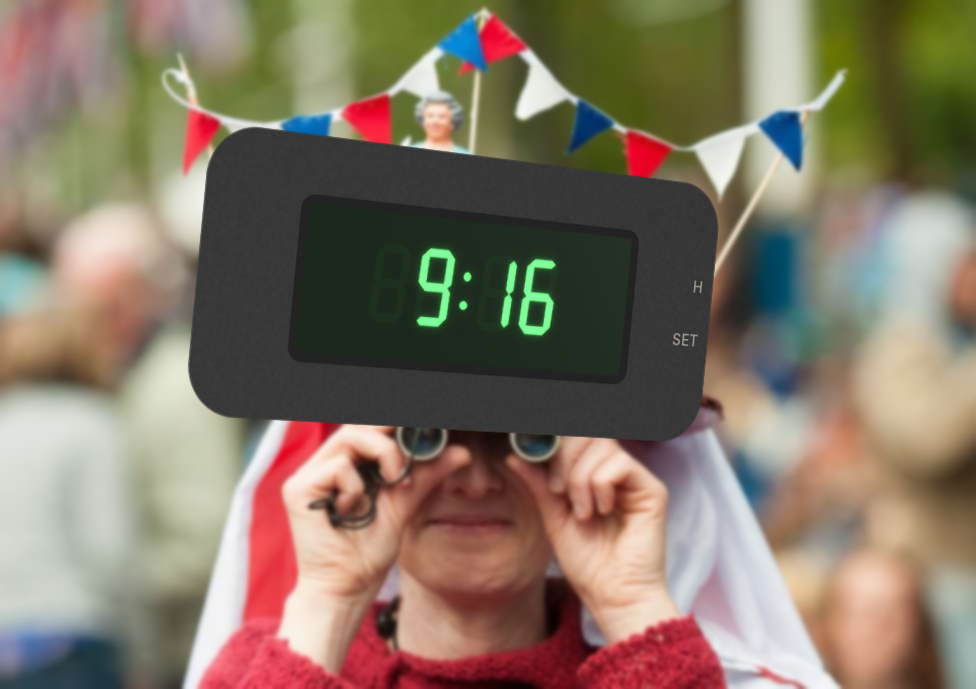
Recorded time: **9:16**
